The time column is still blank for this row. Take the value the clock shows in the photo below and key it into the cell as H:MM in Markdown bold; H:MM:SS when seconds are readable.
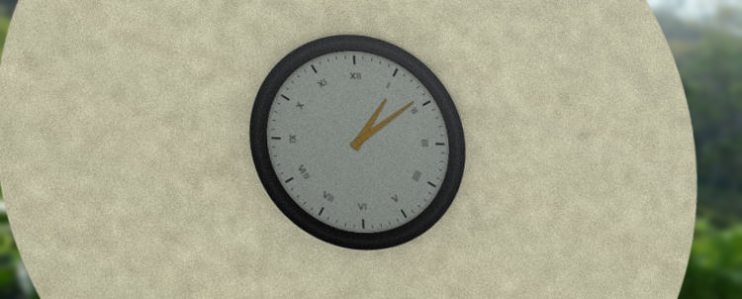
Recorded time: **1:09**
